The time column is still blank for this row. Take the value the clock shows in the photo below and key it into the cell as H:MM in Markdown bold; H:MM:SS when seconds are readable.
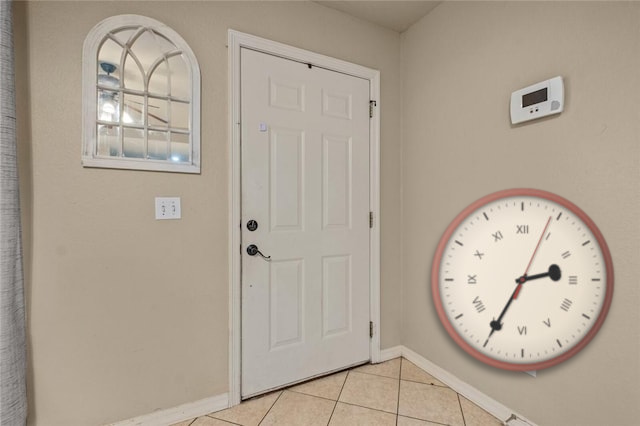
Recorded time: **2:35:04**
